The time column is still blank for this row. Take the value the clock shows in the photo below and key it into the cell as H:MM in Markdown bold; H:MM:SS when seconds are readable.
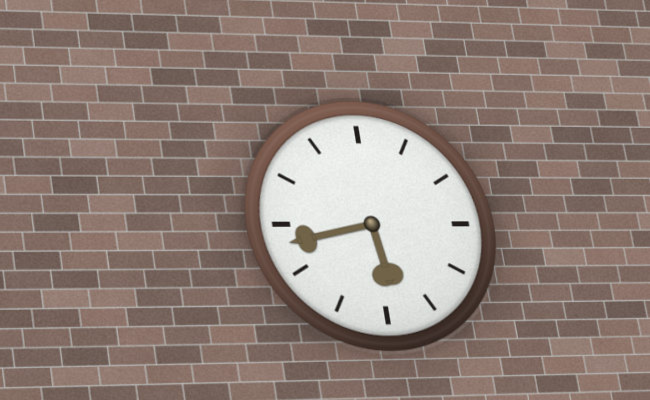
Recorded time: **5:43**
